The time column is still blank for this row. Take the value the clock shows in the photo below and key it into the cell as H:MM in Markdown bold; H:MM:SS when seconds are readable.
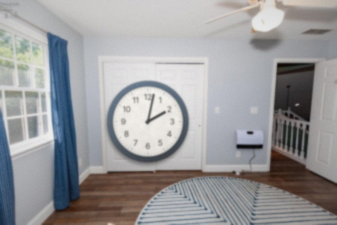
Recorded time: **2:02**
